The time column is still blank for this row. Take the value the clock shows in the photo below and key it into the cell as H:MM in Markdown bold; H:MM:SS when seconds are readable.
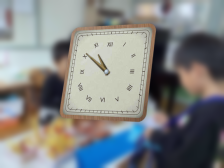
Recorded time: **10:51**
